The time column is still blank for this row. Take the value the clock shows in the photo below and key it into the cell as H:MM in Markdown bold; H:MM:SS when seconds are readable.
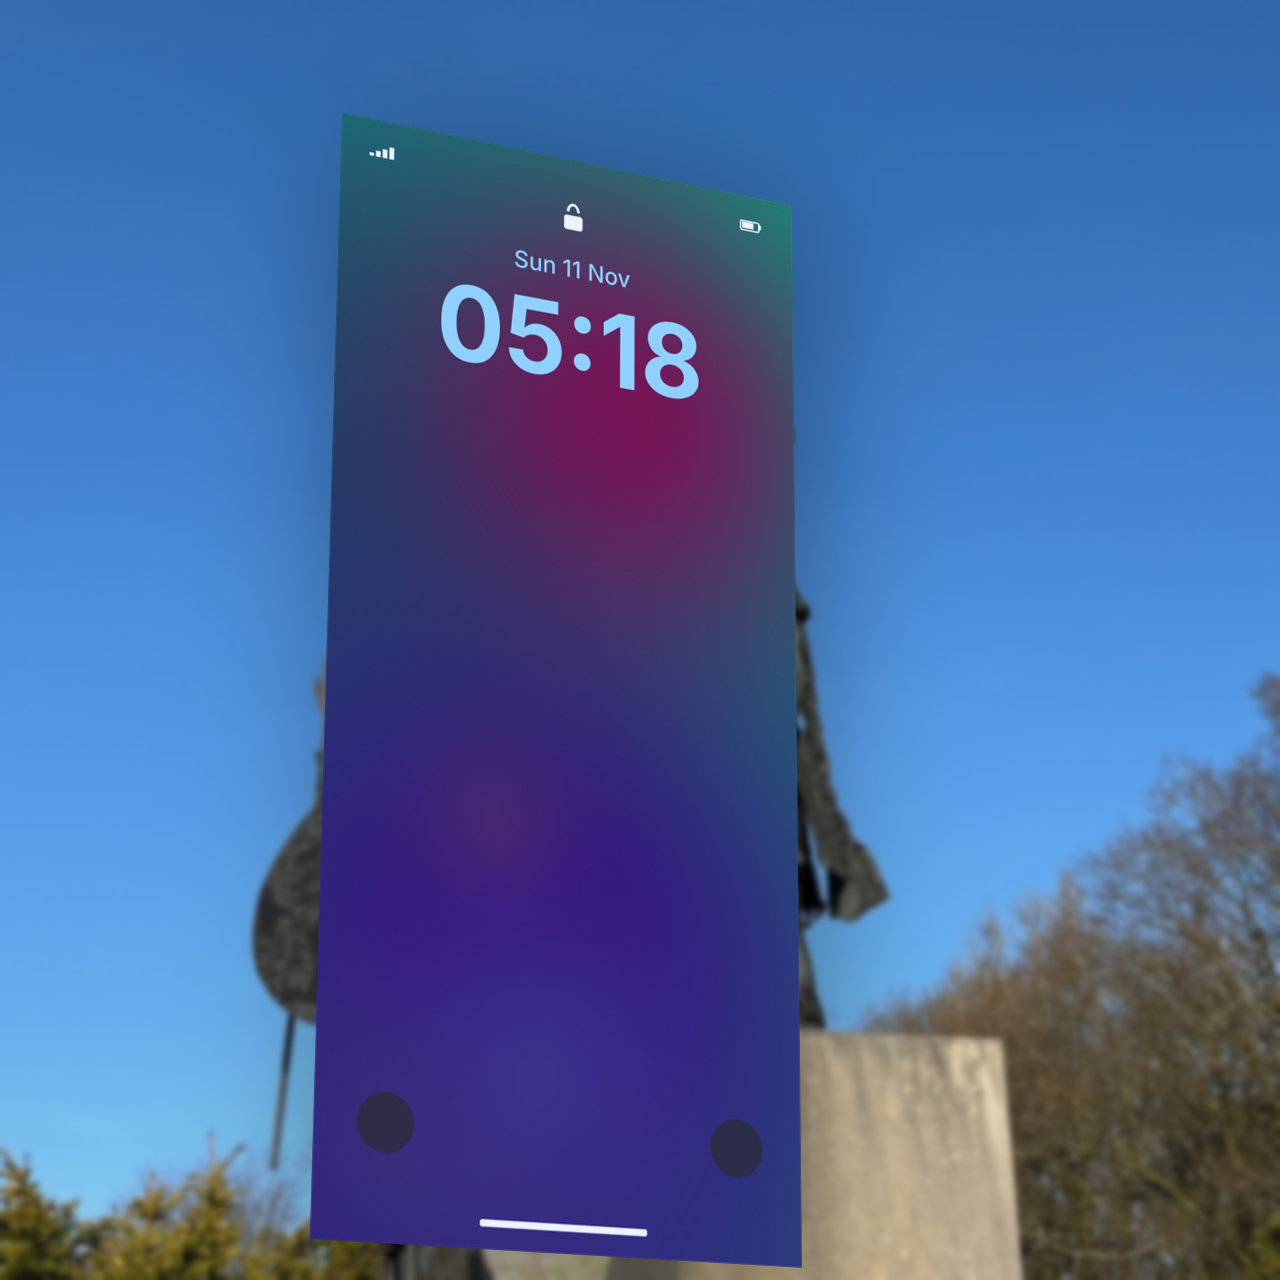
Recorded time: **5:18**
